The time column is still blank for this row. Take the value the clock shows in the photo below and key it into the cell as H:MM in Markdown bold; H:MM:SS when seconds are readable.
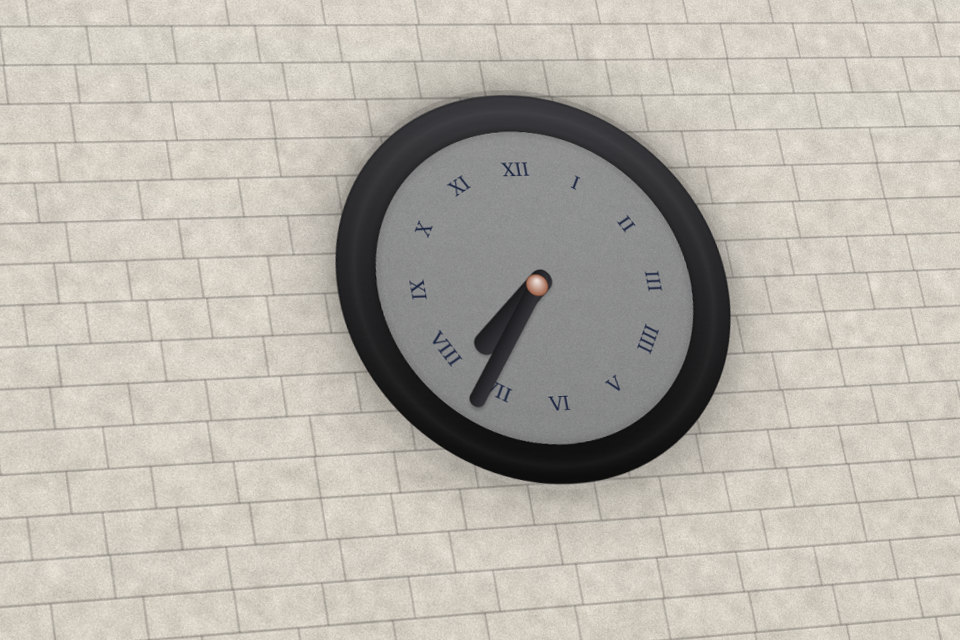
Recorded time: **7:36**
